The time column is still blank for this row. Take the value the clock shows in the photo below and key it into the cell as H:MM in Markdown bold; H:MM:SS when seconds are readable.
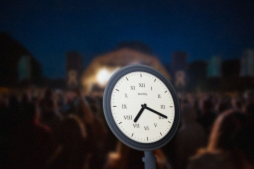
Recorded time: **7:19**
